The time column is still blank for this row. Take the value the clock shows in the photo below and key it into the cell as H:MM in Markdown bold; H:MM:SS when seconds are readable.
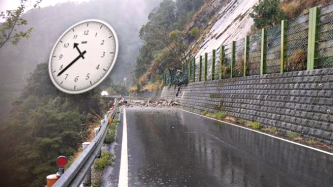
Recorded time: **10:38**
